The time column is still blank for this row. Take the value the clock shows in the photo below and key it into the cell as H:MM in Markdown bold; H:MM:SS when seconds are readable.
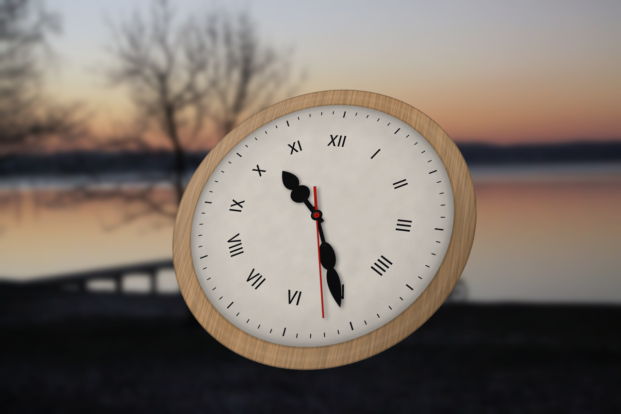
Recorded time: **10:25:27**
